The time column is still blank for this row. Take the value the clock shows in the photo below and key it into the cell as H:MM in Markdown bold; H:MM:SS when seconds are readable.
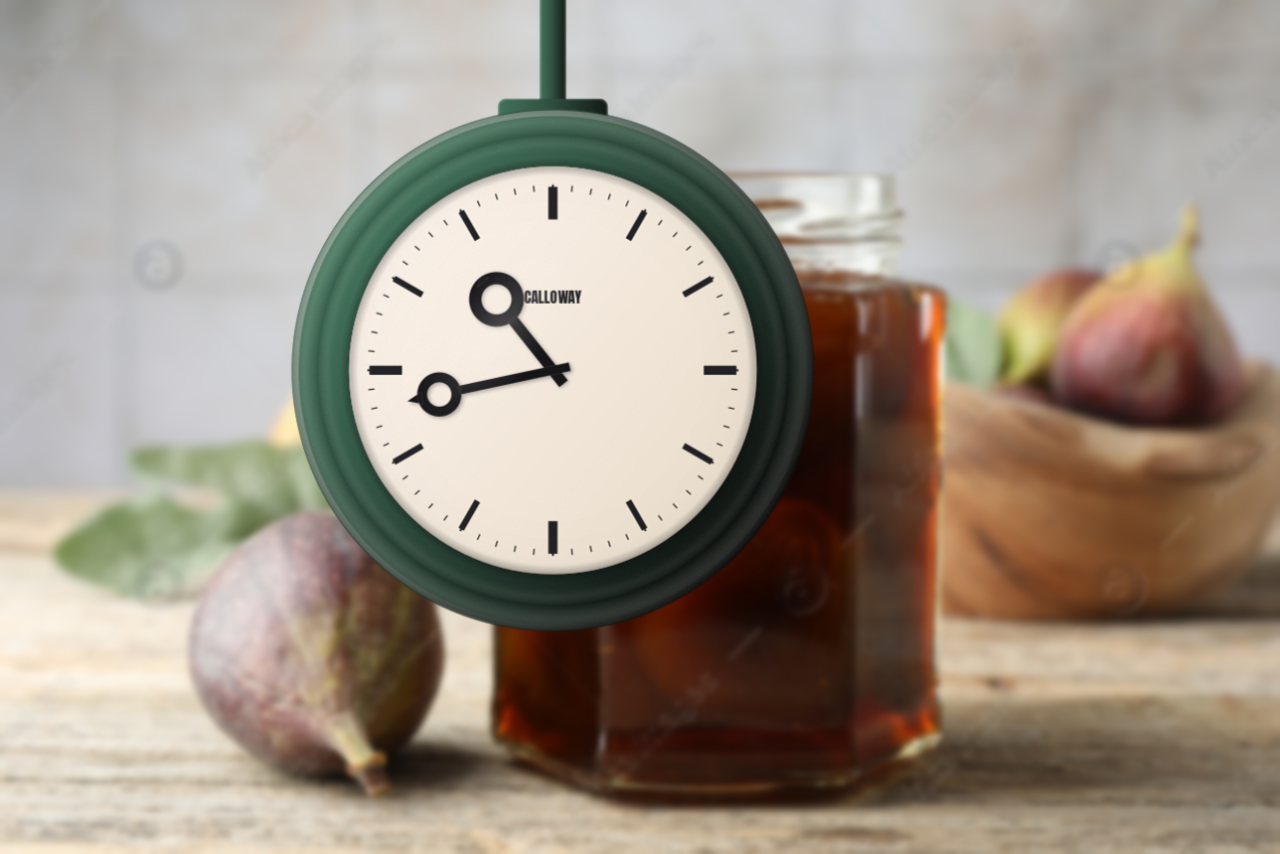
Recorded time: **10:43**
